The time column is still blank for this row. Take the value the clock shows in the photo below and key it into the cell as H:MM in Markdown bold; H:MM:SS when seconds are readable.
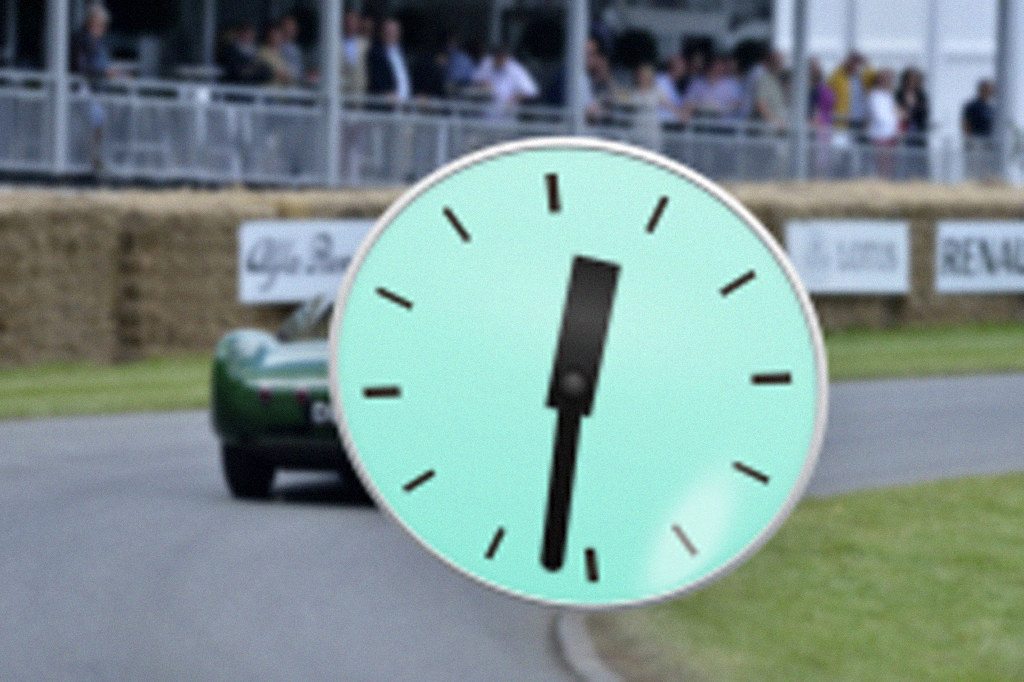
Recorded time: **12:32**
